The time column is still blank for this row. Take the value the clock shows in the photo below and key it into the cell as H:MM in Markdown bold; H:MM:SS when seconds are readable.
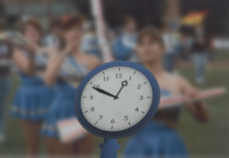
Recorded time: **12:49**
